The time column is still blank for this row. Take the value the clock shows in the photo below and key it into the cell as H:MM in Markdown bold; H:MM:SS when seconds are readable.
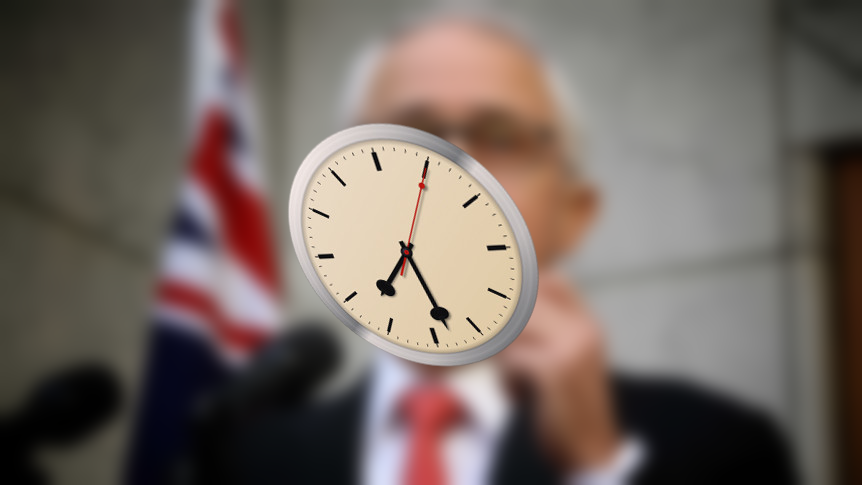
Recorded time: **7:28:05**
